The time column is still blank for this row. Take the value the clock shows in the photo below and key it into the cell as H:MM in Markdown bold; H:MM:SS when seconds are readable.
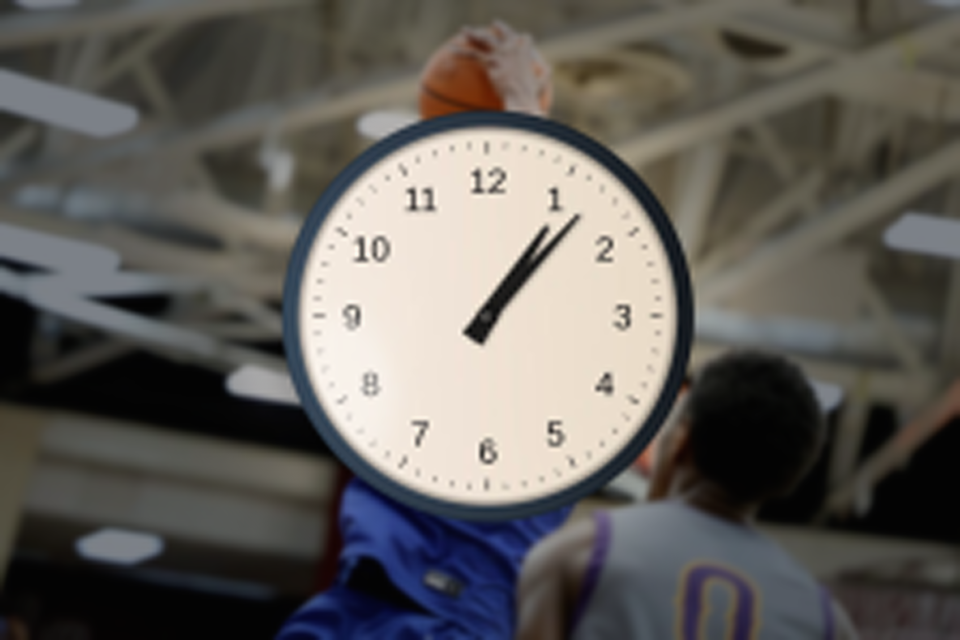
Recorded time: **1:07**
